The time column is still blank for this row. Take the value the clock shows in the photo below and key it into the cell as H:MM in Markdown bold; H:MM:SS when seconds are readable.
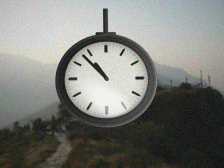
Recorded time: **10:53**
